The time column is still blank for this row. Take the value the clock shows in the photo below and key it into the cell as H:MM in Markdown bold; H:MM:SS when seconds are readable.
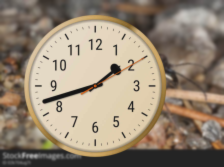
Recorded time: **1:42:10**
